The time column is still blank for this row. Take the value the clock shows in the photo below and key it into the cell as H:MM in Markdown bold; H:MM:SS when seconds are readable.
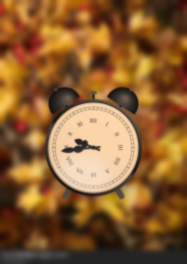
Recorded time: **9:44**
